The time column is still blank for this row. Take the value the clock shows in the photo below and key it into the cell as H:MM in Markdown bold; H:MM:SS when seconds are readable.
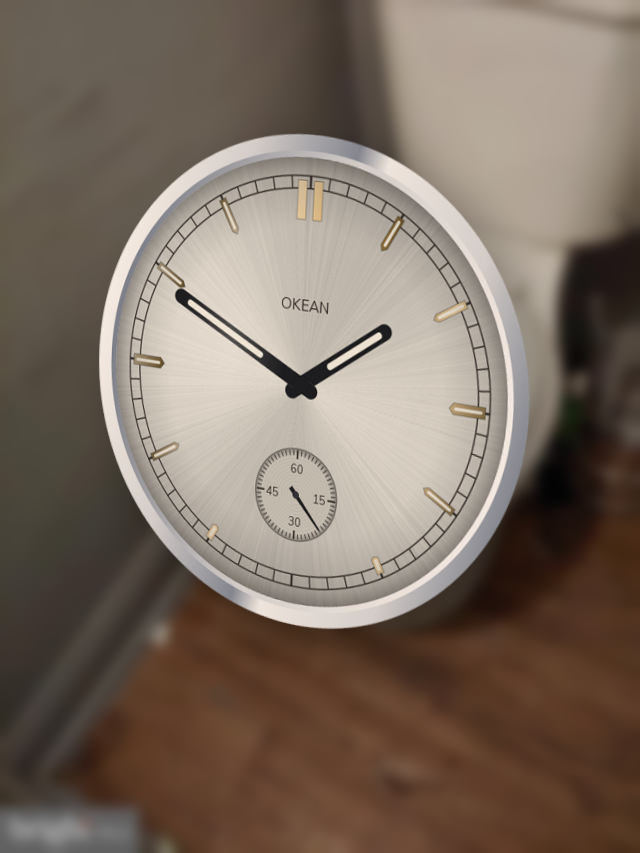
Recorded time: **1:49:23**
